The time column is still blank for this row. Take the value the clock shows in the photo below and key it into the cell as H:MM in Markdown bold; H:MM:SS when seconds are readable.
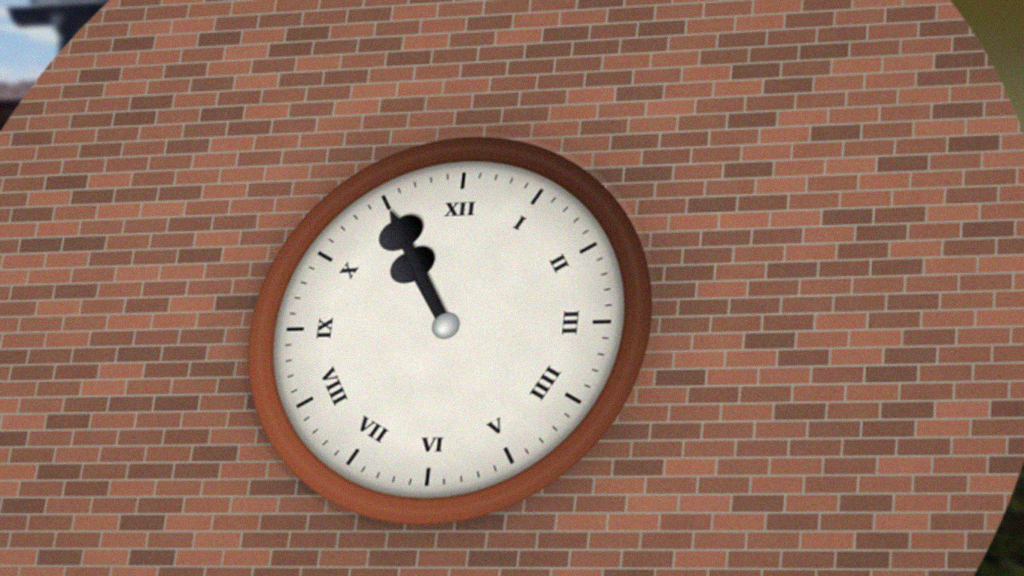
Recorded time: **10:55**
